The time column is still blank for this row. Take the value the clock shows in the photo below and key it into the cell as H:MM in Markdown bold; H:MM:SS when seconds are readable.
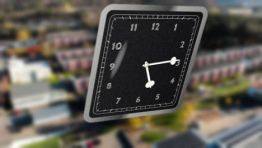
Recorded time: **5:14**
